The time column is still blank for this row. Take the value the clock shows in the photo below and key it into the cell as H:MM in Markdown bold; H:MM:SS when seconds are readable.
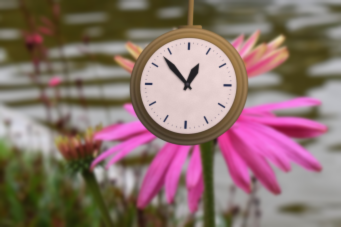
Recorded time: **12:53**
